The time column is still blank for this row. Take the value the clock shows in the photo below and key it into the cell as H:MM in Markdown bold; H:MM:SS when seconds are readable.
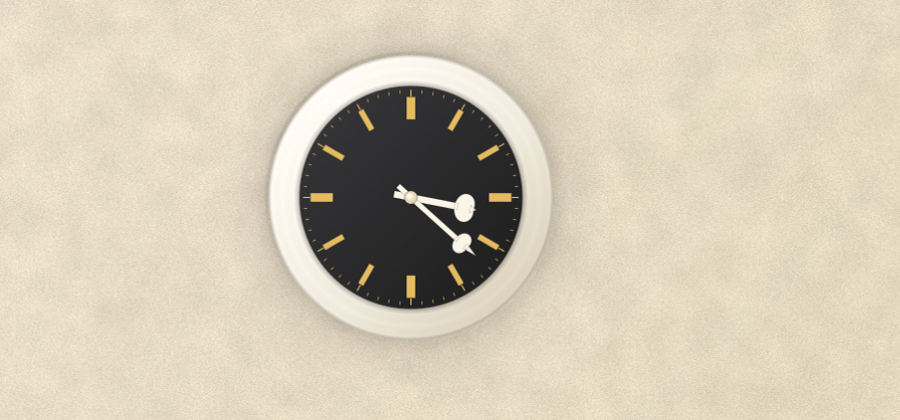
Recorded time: **3:22**
